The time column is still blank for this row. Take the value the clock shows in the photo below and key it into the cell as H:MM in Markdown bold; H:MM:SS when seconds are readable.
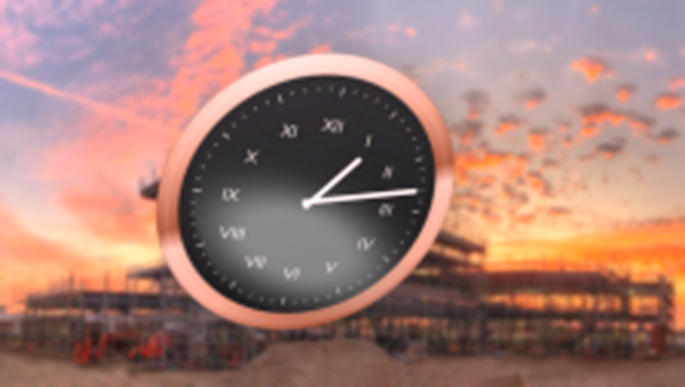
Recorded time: **1:13**
